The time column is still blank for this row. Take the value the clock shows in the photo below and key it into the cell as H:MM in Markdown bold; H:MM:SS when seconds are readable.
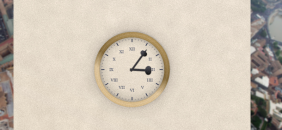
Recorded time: **3:06**
